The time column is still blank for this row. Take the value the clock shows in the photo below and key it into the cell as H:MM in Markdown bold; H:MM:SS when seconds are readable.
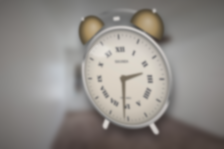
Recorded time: **2:31**
